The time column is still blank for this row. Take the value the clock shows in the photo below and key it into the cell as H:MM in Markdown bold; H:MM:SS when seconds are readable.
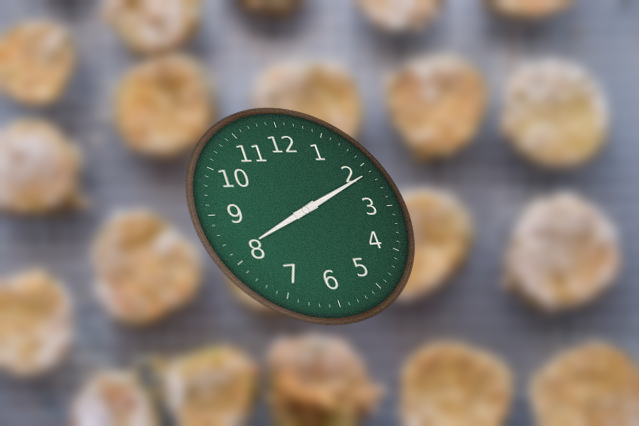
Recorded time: **8:11**
